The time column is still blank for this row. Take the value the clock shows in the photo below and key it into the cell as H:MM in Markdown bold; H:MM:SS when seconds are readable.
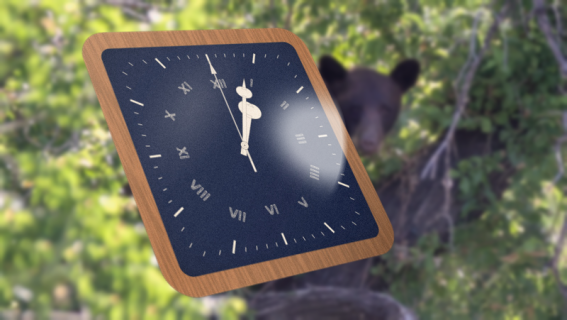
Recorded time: **1:04:00**
